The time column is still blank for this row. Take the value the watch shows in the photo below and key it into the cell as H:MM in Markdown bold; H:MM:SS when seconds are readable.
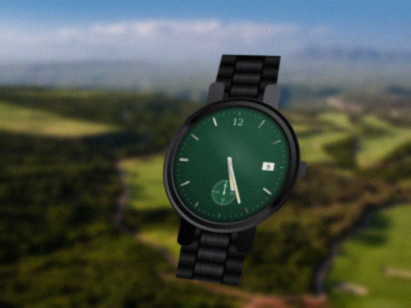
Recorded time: **5:26**
